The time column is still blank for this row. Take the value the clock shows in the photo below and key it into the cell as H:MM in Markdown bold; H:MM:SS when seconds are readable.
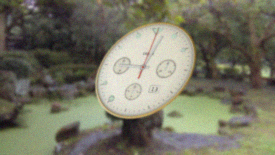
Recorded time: **9:02**
